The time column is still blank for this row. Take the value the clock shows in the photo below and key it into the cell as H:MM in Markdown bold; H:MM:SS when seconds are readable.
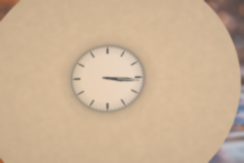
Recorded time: **3:16**
